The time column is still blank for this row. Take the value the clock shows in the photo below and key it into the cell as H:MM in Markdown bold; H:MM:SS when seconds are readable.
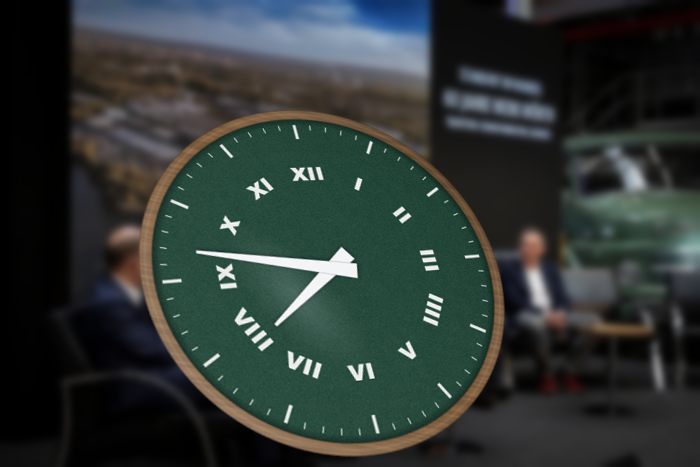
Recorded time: **7:47**
